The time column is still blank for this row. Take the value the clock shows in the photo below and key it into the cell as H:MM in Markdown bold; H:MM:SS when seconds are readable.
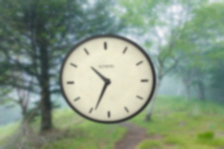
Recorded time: **10:34**
